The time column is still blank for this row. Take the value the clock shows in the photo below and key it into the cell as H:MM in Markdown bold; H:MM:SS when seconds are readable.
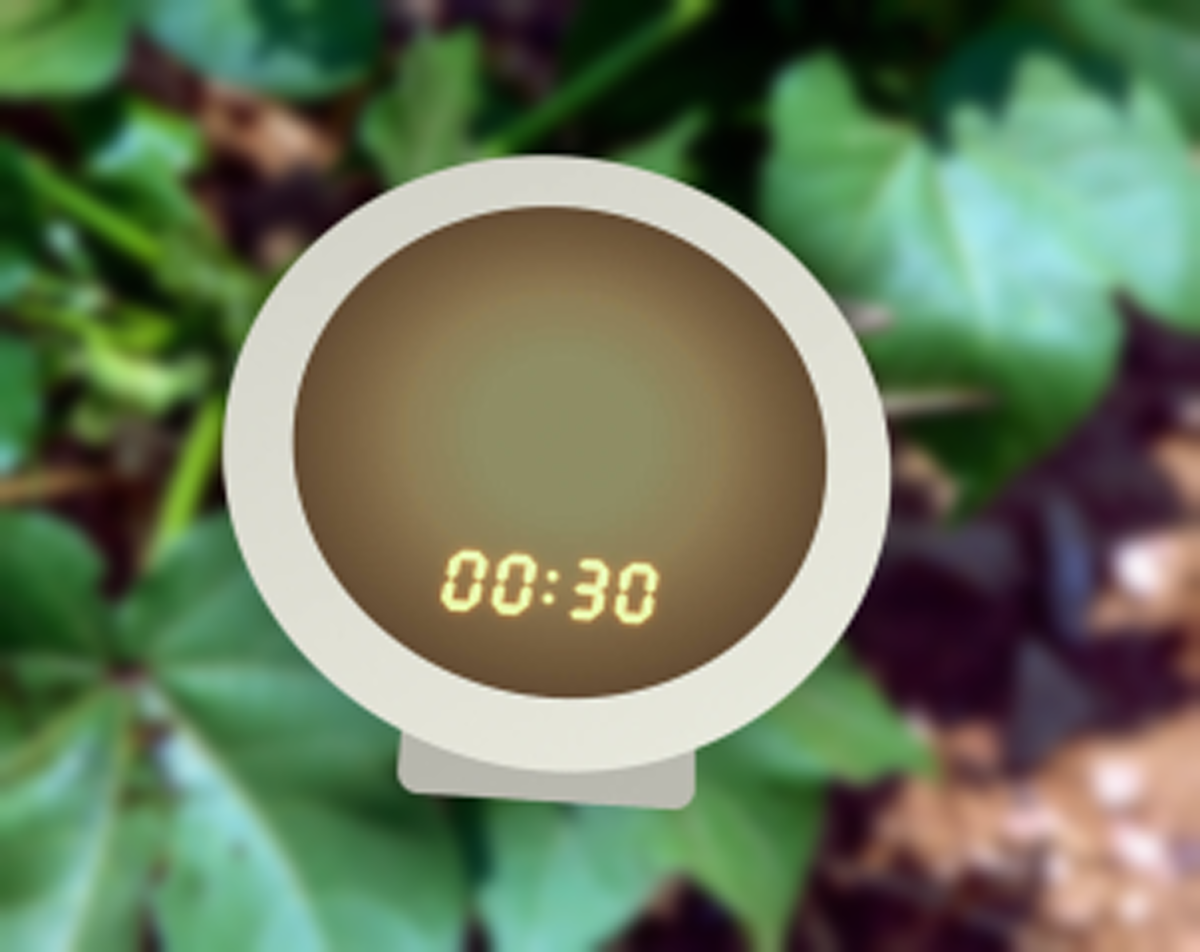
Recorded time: **0:30**
